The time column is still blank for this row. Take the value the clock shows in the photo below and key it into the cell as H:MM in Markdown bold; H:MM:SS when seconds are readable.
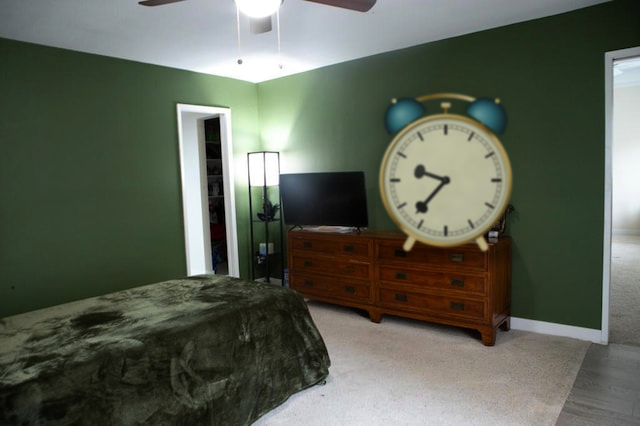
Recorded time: **9:37**
